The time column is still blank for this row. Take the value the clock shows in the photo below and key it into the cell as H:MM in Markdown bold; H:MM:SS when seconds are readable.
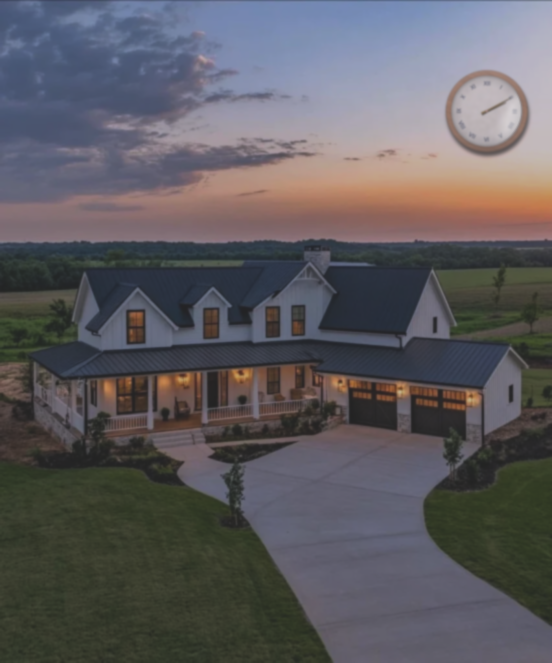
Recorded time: **2:10**
